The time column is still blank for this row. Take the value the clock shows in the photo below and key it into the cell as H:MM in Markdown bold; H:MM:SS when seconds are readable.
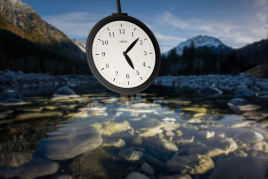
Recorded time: **5:08**
